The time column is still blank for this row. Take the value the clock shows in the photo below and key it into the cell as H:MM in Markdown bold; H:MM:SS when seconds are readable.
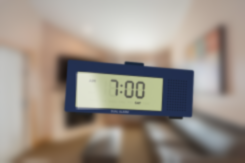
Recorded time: **7:00**
